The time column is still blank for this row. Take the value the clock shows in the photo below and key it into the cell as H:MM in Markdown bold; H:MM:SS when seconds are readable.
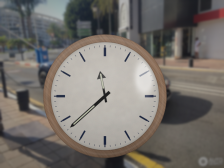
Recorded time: **11:38**
